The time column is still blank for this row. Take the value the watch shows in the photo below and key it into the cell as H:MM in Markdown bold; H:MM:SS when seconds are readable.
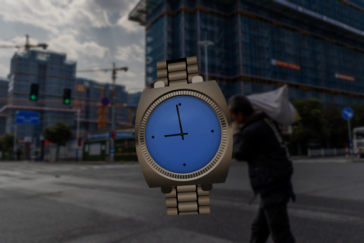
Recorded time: **8:59**
